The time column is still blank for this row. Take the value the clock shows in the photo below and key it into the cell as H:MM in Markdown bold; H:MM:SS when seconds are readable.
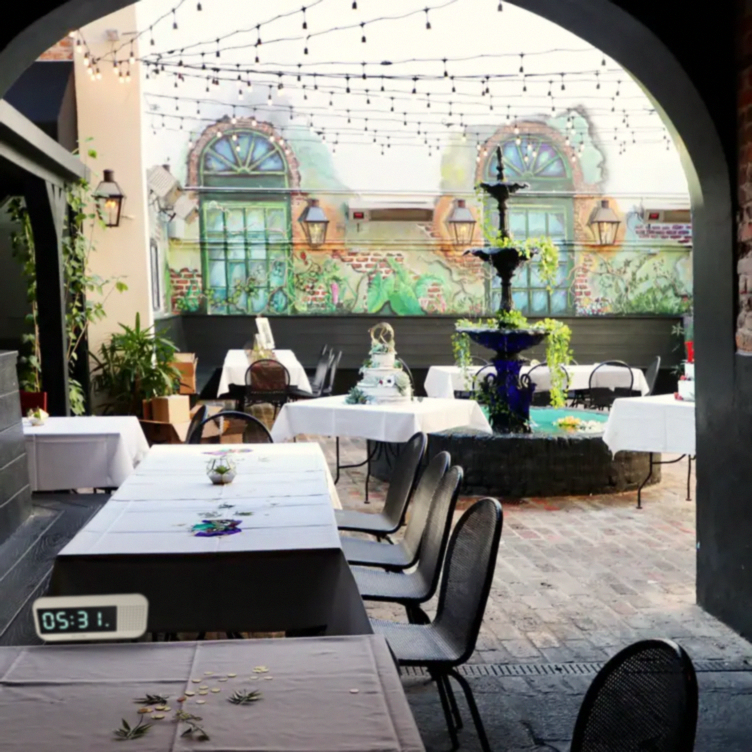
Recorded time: **5:31**
